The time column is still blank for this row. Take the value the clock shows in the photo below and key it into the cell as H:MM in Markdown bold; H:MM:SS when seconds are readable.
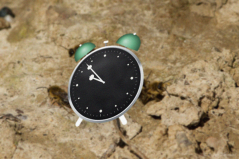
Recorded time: **9:53**
